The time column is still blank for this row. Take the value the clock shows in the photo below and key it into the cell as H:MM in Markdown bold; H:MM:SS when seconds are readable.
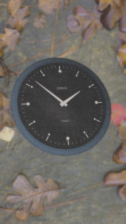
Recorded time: **1:52**
